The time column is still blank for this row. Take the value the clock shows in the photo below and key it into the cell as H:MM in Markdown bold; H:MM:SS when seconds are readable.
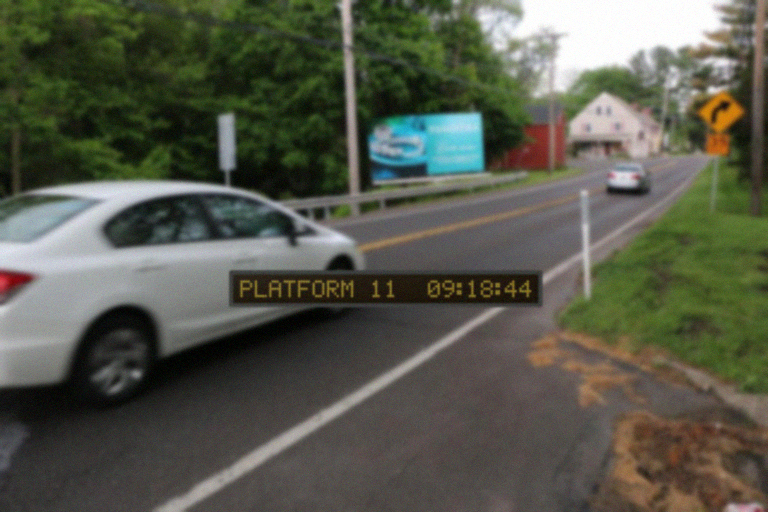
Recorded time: **9:18:44**
